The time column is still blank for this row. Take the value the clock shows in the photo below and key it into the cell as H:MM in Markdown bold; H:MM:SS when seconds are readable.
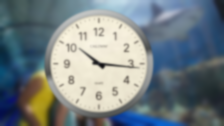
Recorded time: **10:16**
